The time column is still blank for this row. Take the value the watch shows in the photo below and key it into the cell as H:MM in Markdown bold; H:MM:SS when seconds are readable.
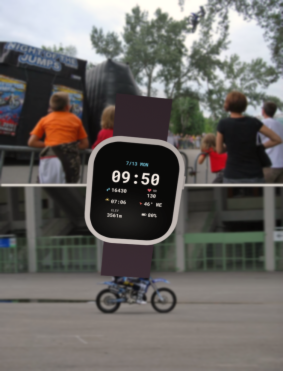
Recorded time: **9:50**
